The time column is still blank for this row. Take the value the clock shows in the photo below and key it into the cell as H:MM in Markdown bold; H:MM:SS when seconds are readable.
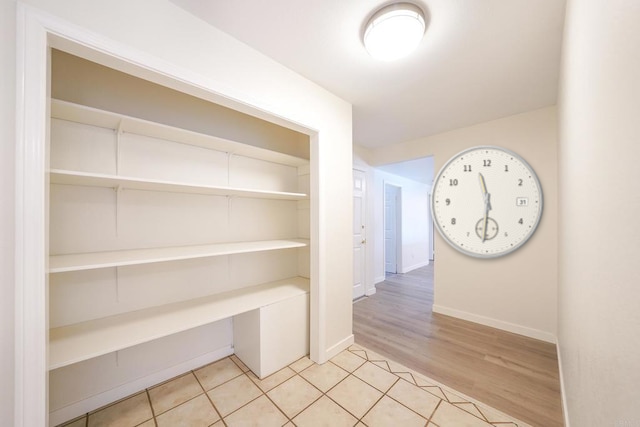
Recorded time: **11:31**
